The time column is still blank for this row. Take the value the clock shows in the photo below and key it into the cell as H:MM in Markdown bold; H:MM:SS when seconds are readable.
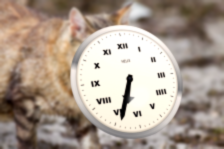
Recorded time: **6:34**
